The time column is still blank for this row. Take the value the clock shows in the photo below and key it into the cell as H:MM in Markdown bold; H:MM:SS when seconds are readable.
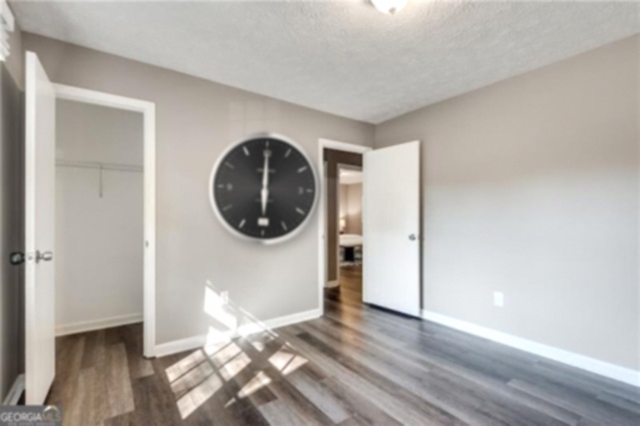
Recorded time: **6:00**
